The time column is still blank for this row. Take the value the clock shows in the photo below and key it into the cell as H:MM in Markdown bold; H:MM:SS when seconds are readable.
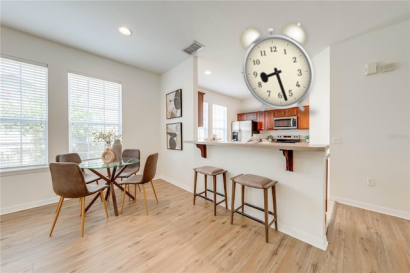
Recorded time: **8:28**
